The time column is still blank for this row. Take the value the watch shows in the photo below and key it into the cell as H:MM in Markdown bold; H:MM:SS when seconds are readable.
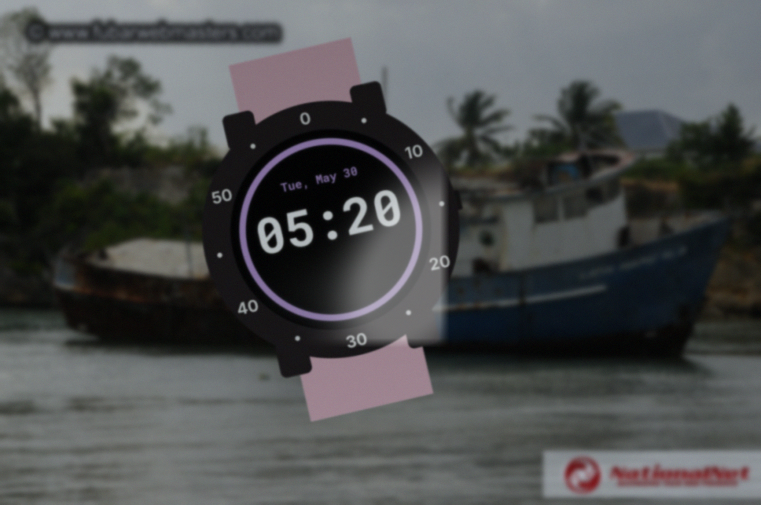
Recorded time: **5:20**
